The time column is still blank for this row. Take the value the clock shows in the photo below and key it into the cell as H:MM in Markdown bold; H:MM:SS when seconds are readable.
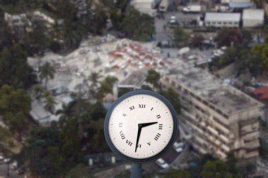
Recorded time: **2:31**
